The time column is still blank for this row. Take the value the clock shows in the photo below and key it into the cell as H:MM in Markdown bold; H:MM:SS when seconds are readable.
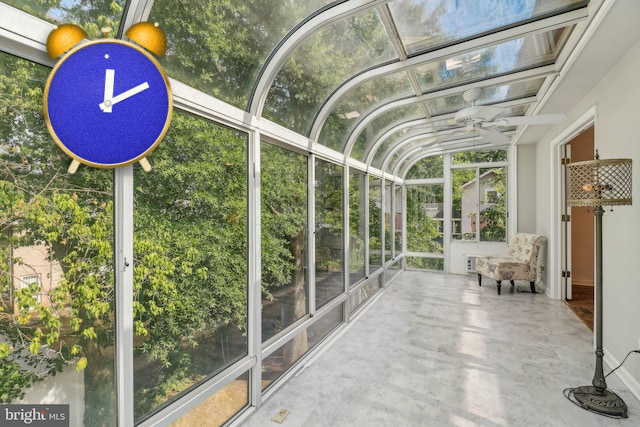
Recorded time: **12:11**
